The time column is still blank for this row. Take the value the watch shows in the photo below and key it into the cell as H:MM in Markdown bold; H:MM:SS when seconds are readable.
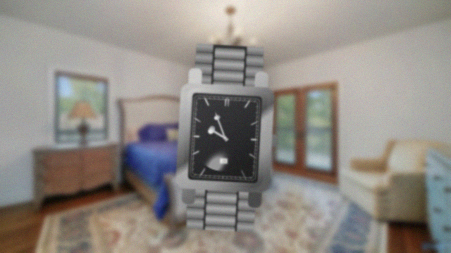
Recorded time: **9:56**
